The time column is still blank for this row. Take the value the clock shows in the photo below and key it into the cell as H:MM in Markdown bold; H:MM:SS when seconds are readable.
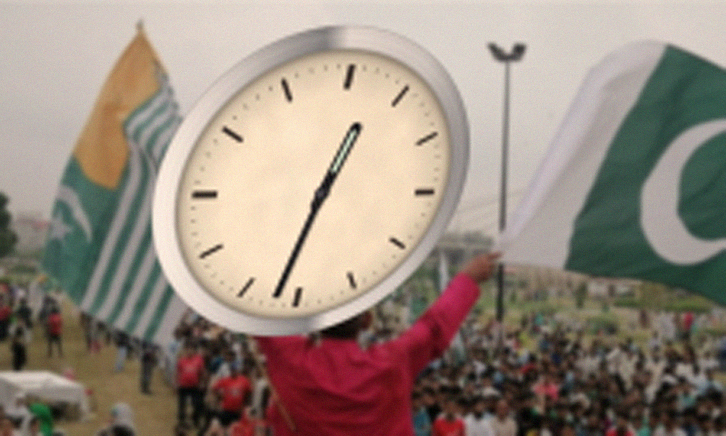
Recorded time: **12:32**
